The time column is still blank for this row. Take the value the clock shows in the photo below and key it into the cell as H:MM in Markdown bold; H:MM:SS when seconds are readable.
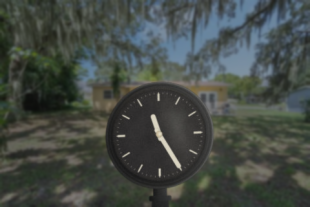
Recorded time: **11:25**
